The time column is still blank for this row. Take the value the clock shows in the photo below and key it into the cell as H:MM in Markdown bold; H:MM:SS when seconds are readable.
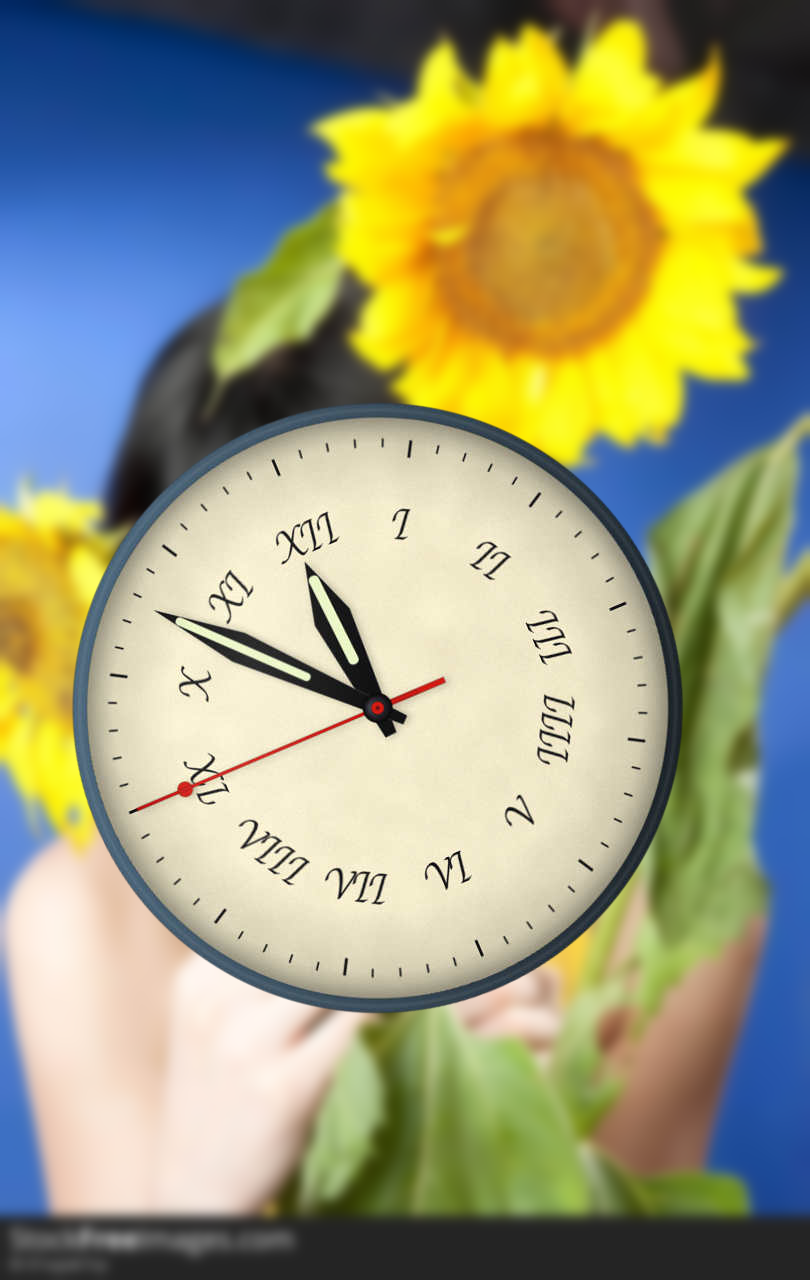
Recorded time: **11:52:45**
